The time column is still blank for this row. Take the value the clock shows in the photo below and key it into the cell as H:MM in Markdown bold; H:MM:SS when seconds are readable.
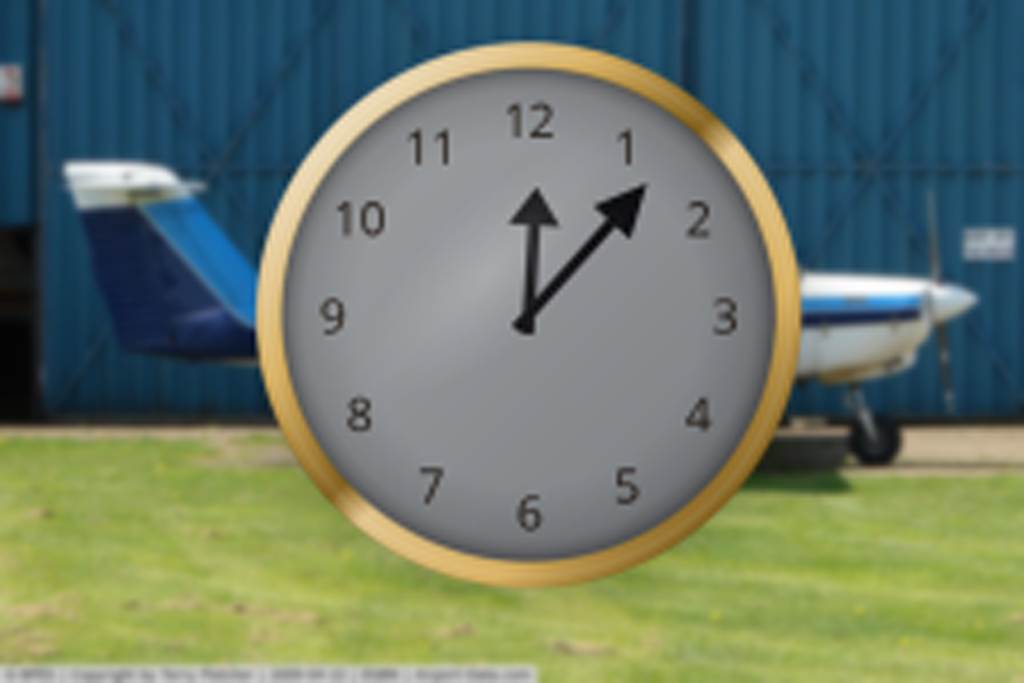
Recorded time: **12:07**
